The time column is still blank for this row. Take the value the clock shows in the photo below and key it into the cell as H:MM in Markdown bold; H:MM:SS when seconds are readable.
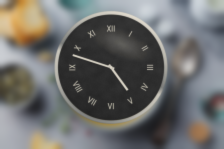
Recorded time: **4:48**
